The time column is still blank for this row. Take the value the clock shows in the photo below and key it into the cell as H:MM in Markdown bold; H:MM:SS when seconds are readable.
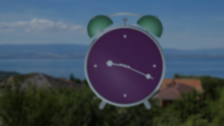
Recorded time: **9:19**
